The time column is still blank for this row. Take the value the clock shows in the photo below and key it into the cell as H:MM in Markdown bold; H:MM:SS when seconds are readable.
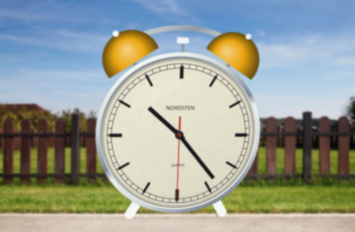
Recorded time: **10:23:30**
